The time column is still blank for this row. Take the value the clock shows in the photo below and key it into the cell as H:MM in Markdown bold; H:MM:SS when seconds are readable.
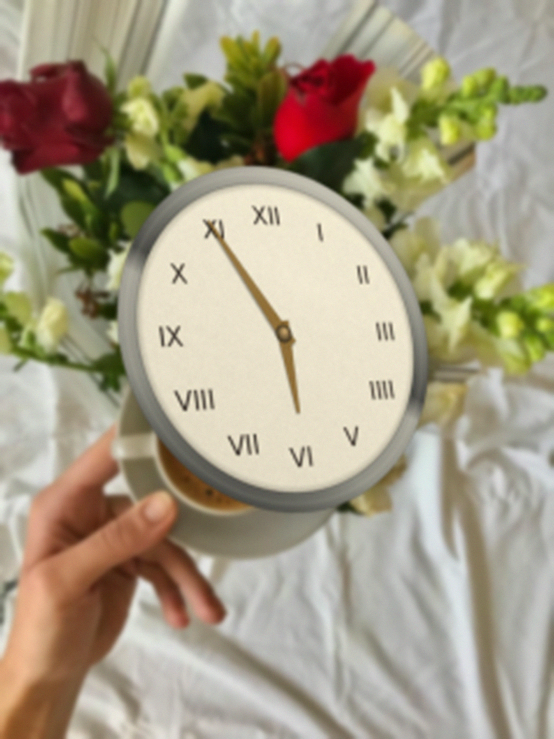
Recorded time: **5:55**
